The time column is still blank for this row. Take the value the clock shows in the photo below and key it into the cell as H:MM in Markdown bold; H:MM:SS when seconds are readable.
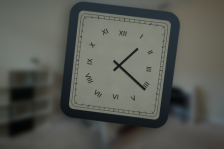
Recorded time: **1:21**
